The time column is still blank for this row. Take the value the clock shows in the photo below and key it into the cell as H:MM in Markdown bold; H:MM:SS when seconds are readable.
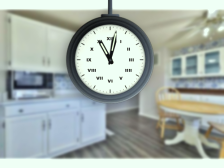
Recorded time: **11:02**
